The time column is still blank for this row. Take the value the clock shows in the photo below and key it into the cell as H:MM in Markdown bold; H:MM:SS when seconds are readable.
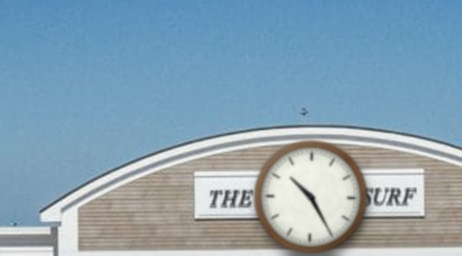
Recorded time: **10:25**
